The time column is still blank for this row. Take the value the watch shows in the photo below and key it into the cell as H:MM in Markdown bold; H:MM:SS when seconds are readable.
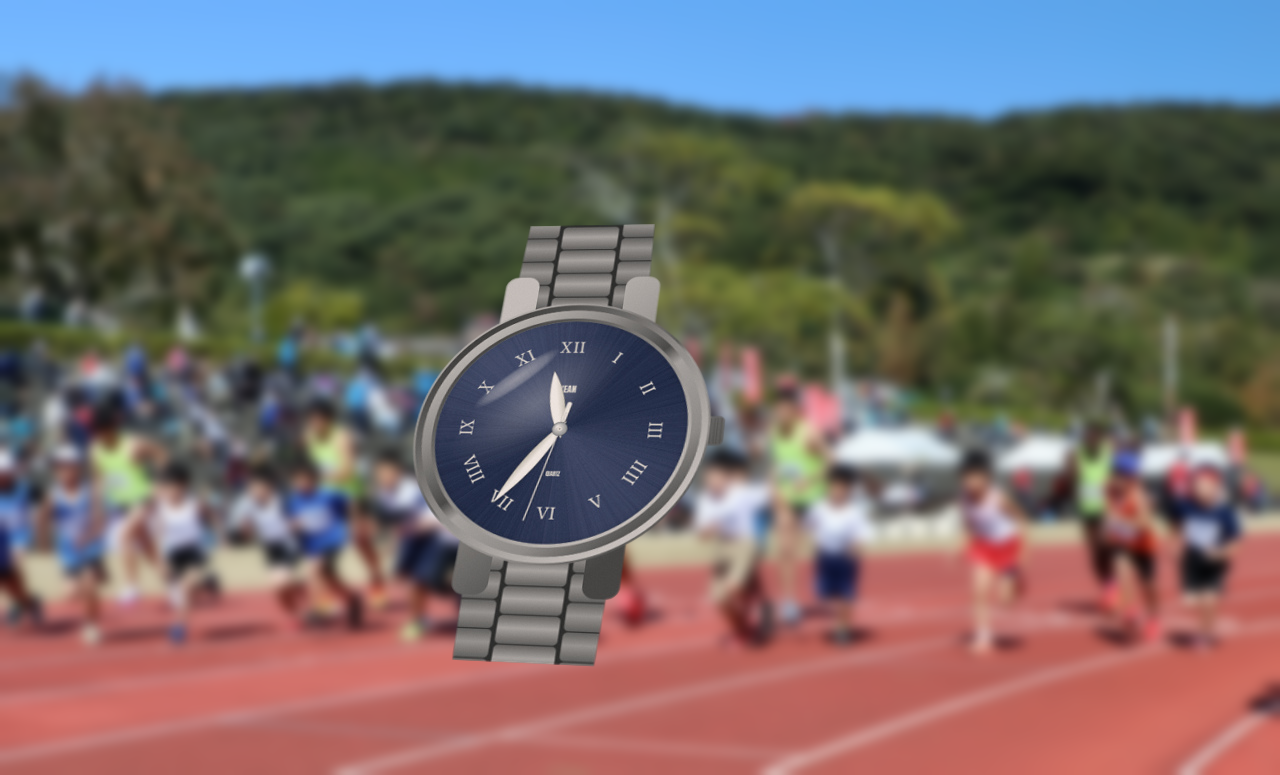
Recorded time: **11:35:32**
